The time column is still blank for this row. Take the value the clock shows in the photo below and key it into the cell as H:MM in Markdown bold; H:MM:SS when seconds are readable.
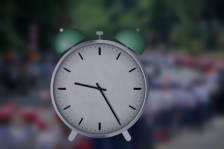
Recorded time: **9:25**
